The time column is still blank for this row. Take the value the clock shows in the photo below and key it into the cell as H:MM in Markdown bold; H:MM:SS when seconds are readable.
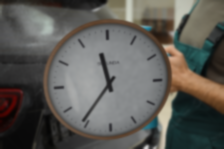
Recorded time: **11:36**
